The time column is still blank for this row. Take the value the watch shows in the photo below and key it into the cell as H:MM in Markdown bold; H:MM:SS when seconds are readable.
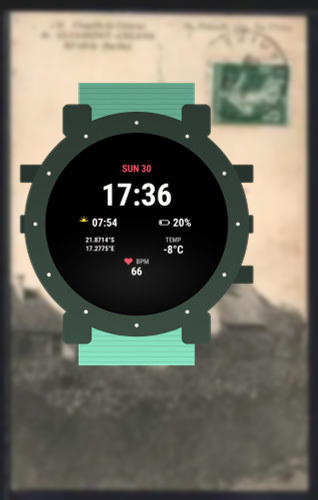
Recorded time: **17:36**
